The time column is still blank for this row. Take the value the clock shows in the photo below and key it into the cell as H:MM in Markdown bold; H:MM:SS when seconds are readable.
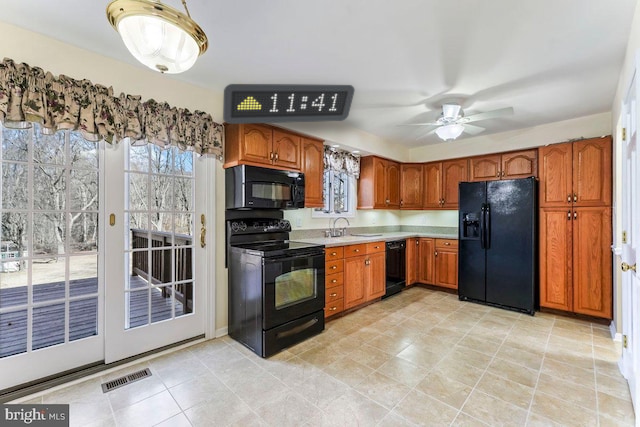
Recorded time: **11:41**
